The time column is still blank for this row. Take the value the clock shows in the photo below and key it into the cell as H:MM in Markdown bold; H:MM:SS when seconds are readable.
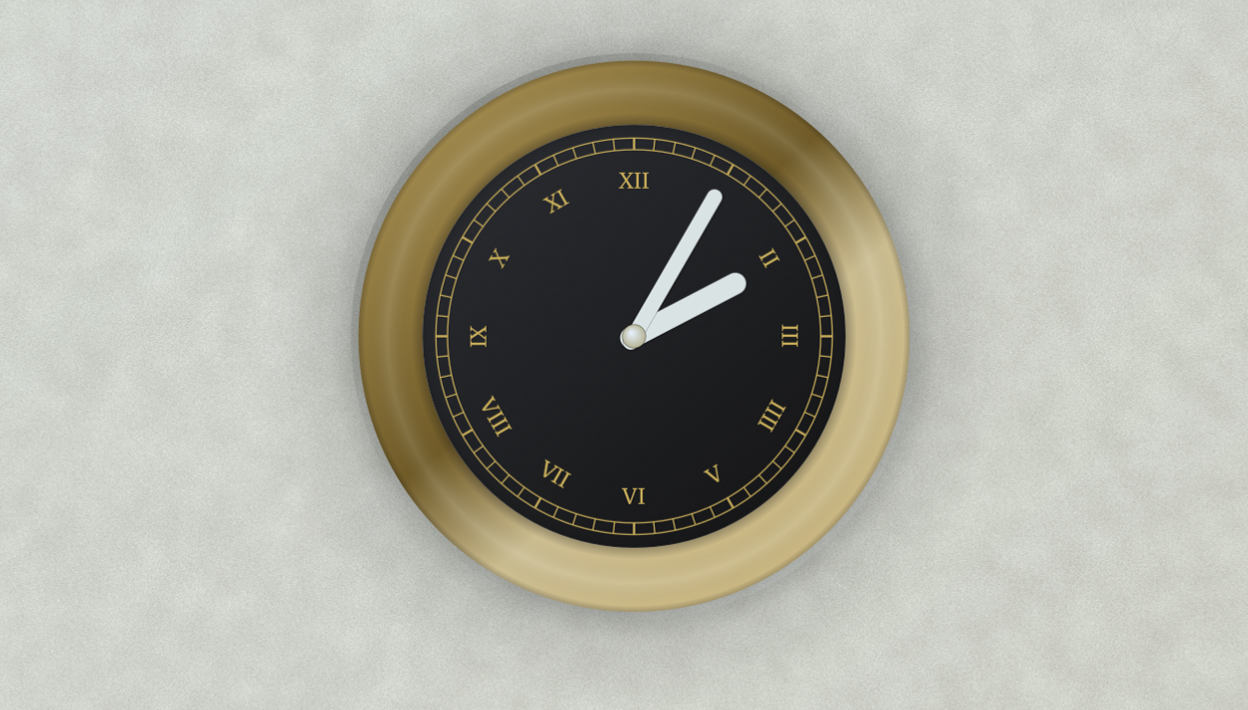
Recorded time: **2:05**
